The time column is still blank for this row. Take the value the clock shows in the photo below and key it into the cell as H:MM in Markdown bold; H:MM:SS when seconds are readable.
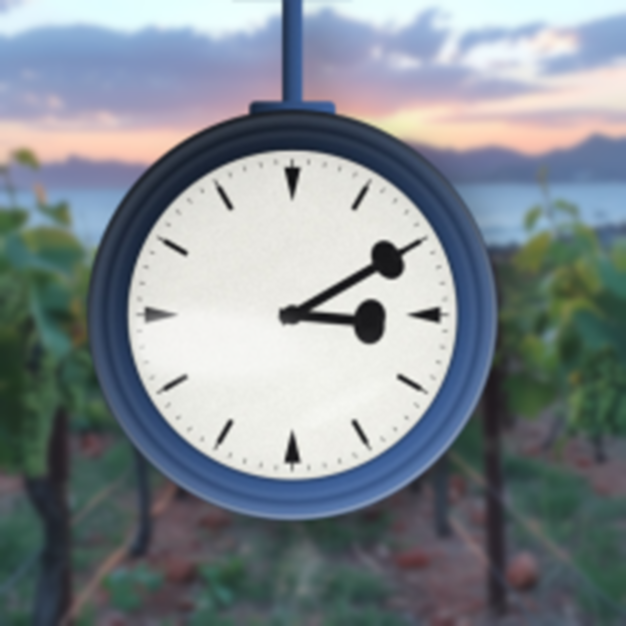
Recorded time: **3:10**
